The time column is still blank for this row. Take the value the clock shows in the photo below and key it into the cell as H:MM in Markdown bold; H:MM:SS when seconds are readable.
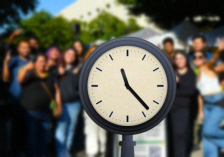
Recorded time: **11:23**
